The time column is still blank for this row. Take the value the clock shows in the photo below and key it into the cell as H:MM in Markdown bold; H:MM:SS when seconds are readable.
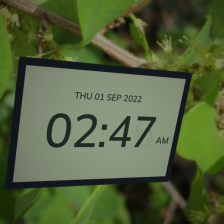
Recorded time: **2:47**
